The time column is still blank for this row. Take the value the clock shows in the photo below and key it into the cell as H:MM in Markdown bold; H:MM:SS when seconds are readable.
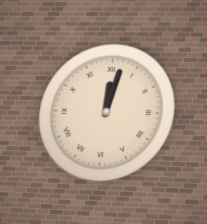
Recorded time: **12:02**
